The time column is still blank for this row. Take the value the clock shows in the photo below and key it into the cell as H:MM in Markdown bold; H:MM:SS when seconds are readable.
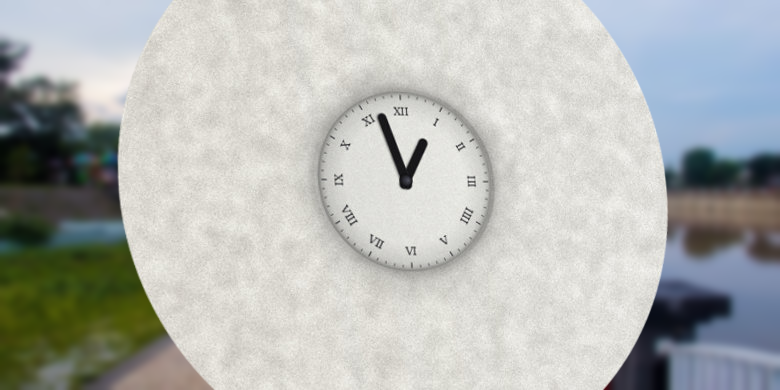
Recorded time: **12:57**
